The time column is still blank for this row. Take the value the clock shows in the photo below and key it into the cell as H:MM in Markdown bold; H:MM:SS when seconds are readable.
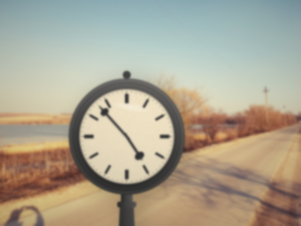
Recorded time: **4:53**
